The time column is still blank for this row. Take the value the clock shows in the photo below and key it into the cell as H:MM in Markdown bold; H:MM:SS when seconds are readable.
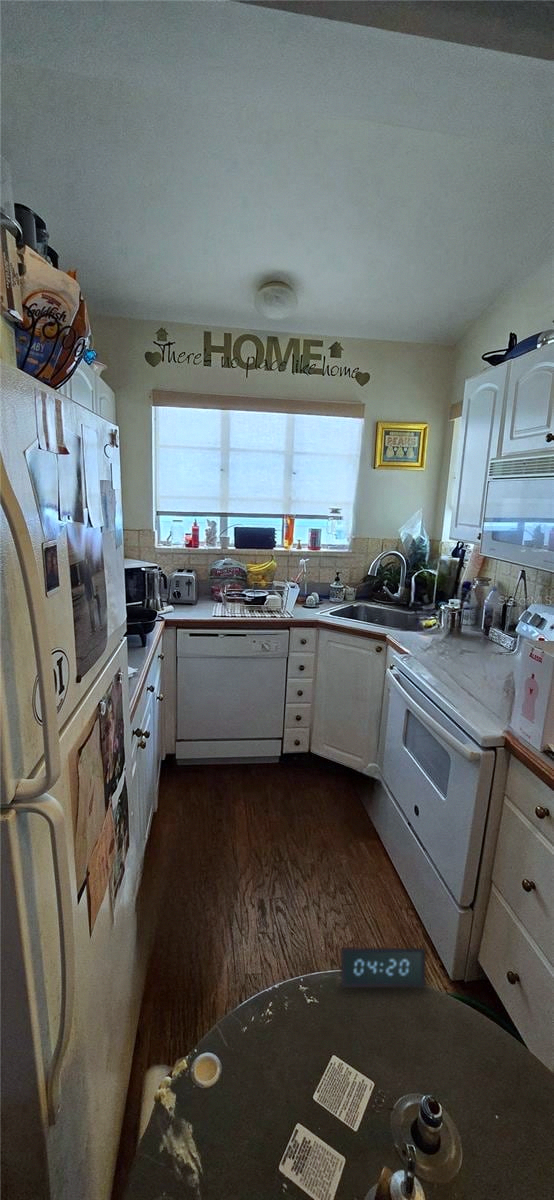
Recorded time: **4:20**
